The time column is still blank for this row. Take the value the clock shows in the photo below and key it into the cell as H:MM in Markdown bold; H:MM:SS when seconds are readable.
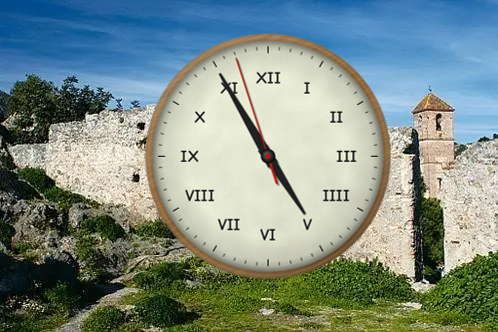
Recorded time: **4:54:57**
